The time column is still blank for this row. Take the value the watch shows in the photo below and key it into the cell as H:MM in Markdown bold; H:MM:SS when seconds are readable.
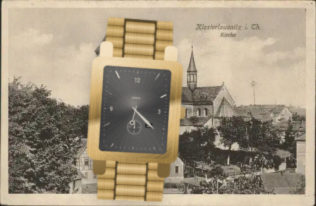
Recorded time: **6:22**
